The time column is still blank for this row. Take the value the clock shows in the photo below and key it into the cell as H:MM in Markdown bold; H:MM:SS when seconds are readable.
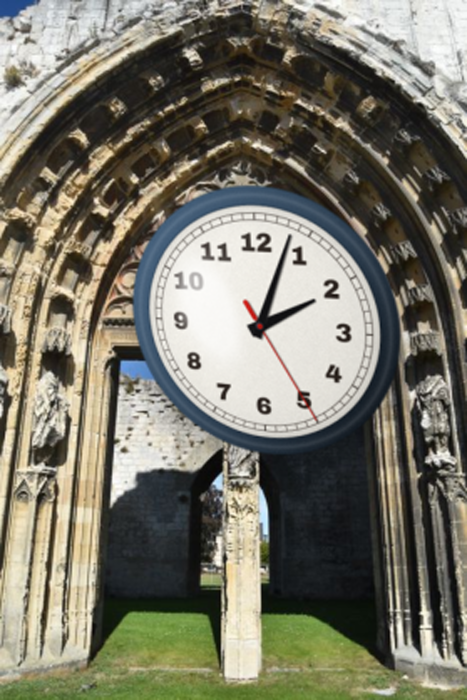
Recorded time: **2:03:25**
